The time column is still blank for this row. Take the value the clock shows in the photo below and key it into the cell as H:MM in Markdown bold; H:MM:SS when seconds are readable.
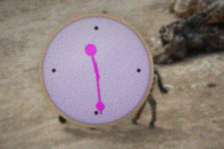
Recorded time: **11:29**
